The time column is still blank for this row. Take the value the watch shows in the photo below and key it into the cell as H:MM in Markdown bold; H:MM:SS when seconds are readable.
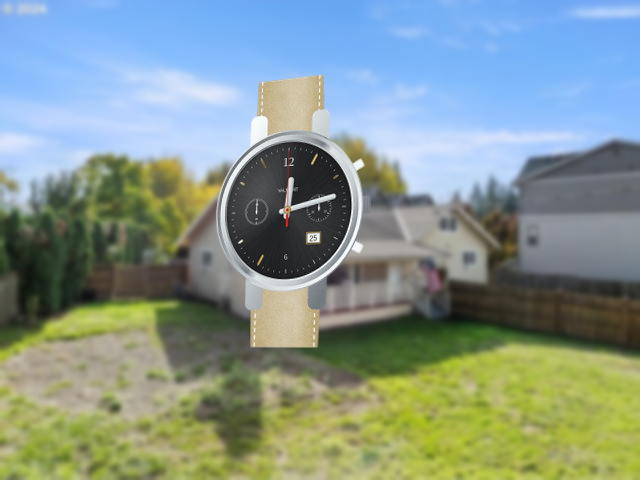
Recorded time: **12:13**
